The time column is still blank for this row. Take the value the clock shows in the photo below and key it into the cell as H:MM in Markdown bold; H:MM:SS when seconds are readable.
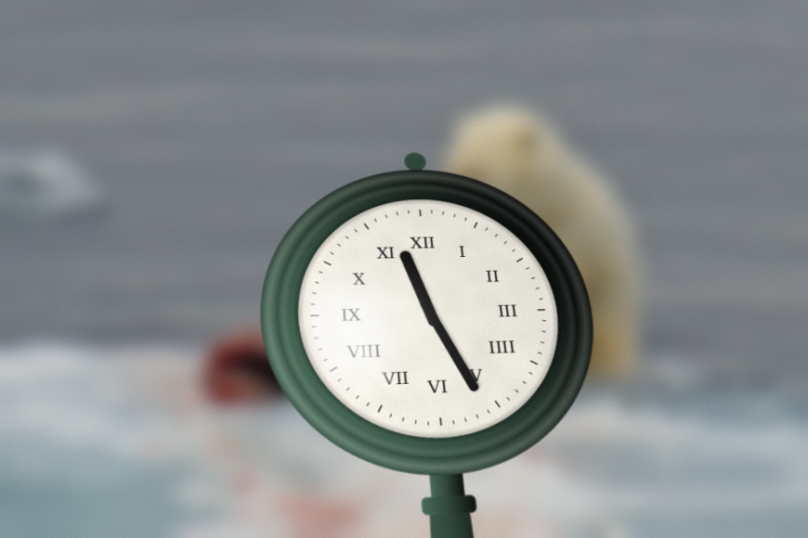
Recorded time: **11:26**
